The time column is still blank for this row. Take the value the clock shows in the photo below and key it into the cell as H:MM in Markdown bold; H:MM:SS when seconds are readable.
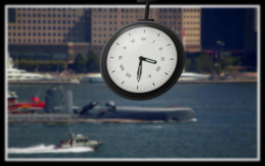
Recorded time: **3:30**
